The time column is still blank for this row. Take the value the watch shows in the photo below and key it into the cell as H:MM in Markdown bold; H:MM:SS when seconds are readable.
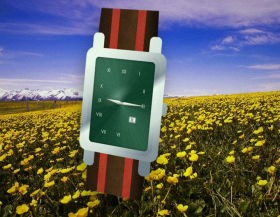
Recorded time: **9:15**
